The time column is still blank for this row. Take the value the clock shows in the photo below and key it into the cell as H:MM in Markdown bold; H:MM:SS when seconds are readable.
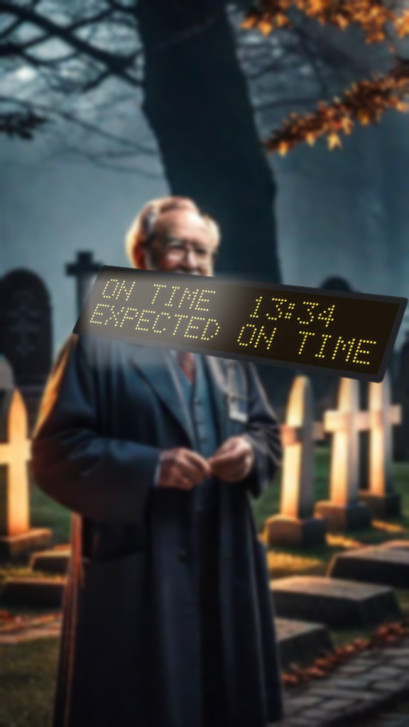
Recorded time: **13:34**
